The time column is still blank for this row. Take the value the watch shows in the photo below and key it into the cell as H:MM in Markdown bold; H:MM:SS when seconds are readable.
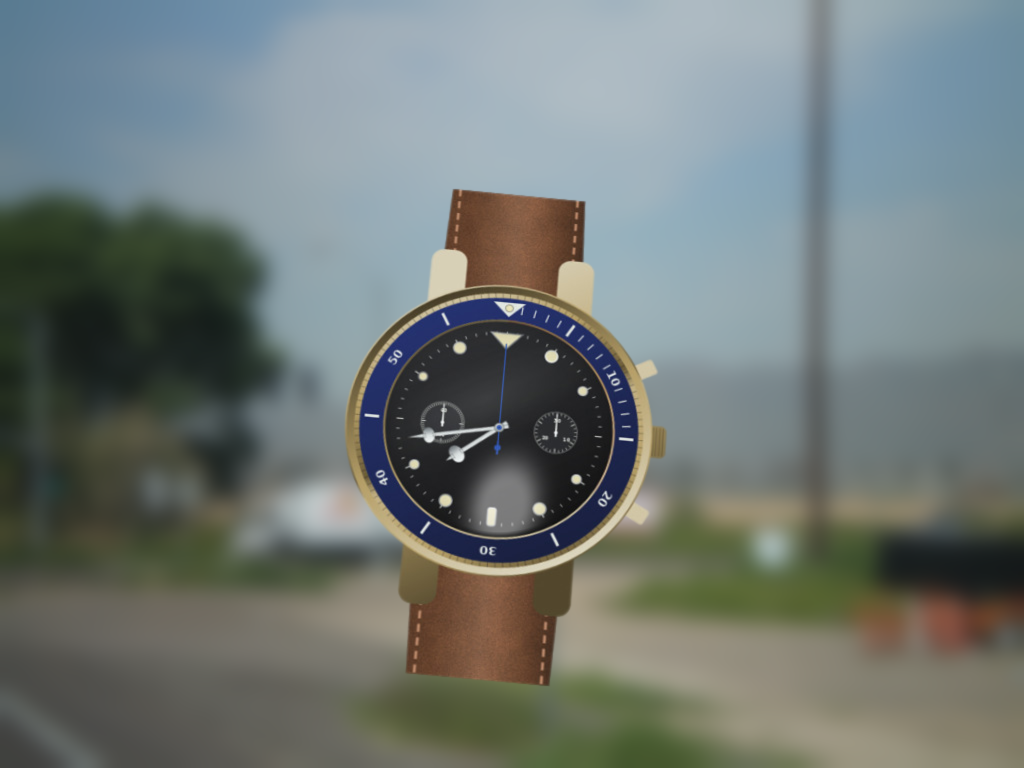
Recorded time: **7:43**
